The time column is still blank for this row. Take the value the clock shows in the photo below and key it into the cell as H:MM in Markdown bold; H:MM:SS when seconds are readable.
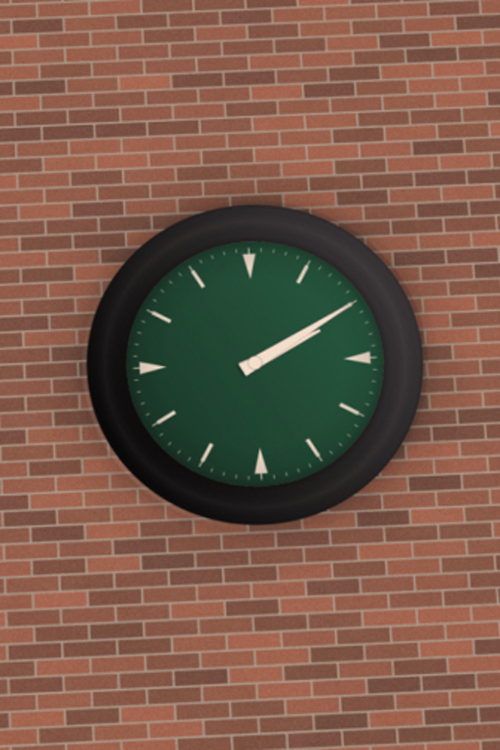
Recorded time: **2:10**
